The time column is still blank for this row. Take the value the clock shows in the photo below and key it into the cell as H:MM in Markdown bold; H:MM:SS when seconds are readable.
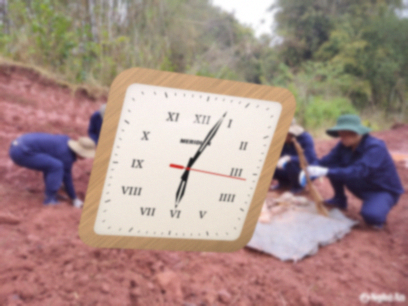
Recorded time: **6:03:16**
